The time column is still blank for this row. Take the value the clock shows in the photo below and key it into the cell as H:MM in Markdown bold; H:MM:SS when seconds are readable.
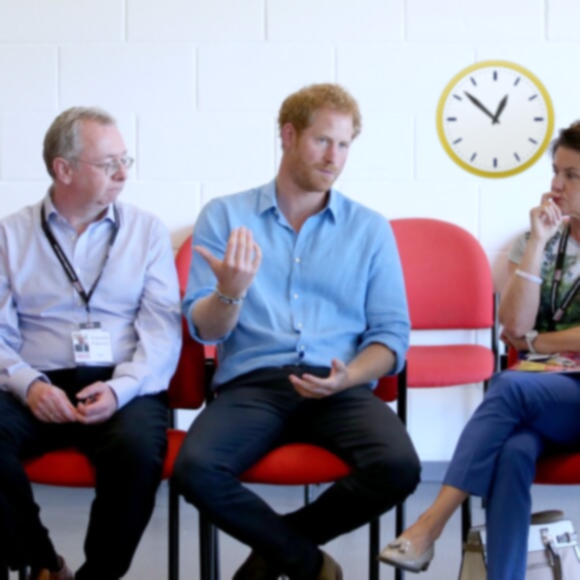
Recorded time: **12:52**
